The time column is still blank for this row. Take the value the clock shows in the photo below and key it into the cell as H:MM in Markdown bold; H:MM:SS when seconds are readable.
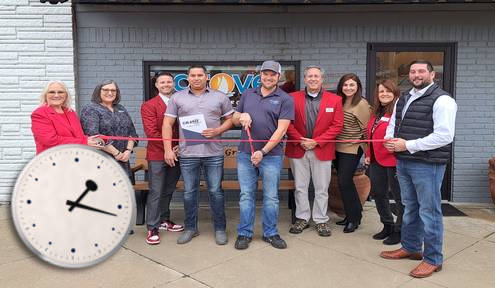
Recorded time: **1:17**
